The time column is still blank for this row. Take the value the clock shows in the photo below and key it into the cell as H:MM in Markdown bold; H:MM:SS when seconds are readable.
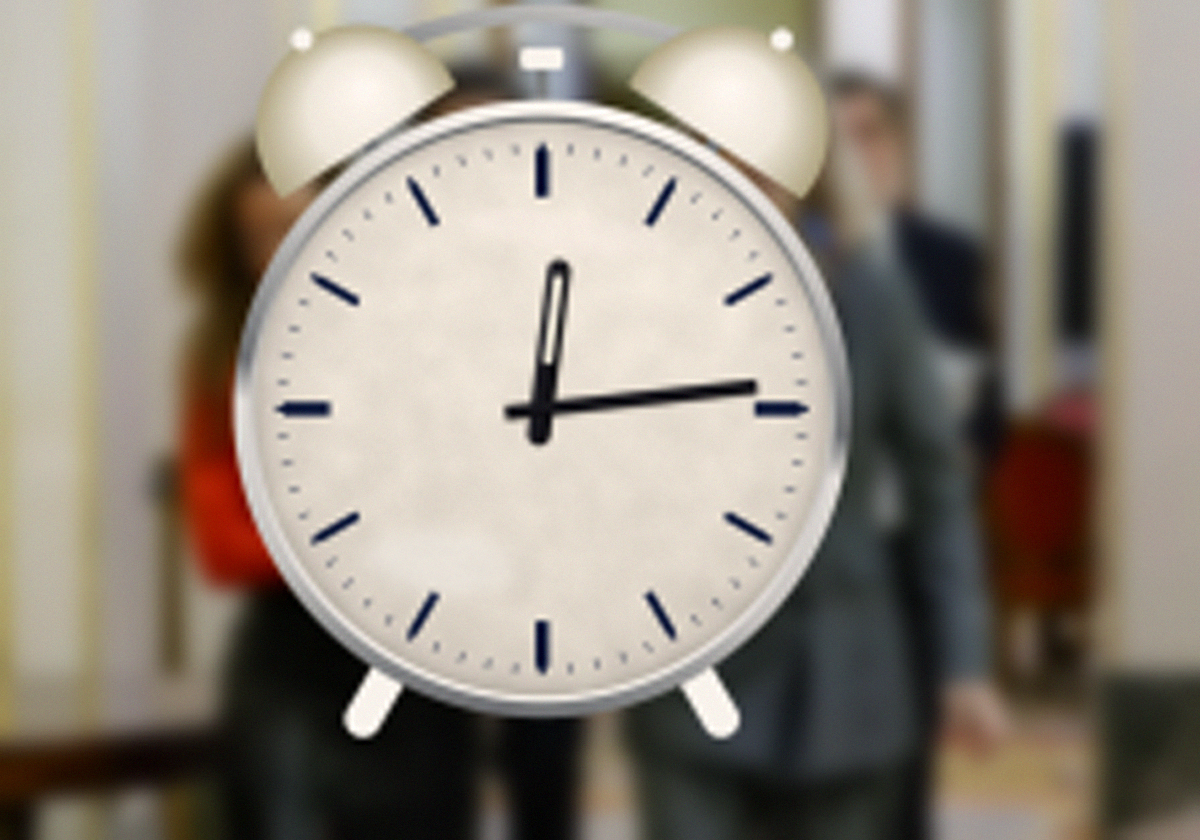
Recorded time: **12:14**
